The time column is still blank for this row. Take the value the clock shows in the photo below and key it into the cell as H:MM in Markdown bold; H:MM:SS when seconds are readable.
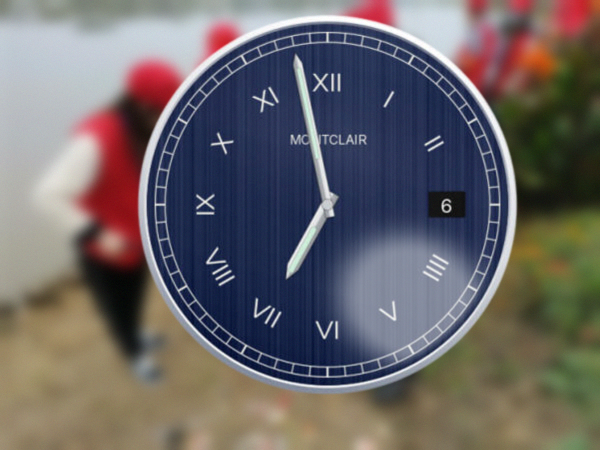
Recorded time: **6:58**
